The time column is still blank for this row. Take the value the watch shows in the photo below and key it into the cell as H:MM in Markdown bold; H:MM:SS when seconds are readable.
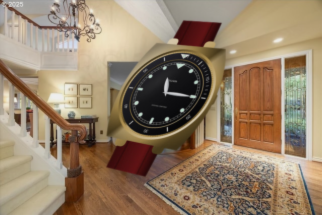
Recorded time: **11:15**
